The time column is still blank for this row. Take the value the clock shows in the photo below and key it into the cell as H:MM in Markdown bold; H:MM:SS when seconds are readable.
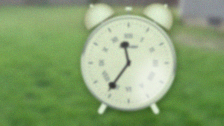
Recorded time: **11:36**
